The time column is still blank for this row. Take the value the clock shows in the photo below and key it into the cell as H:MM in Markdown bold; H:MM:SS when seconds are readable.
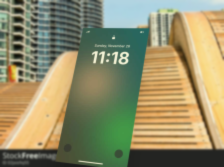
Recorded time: **11:18**
